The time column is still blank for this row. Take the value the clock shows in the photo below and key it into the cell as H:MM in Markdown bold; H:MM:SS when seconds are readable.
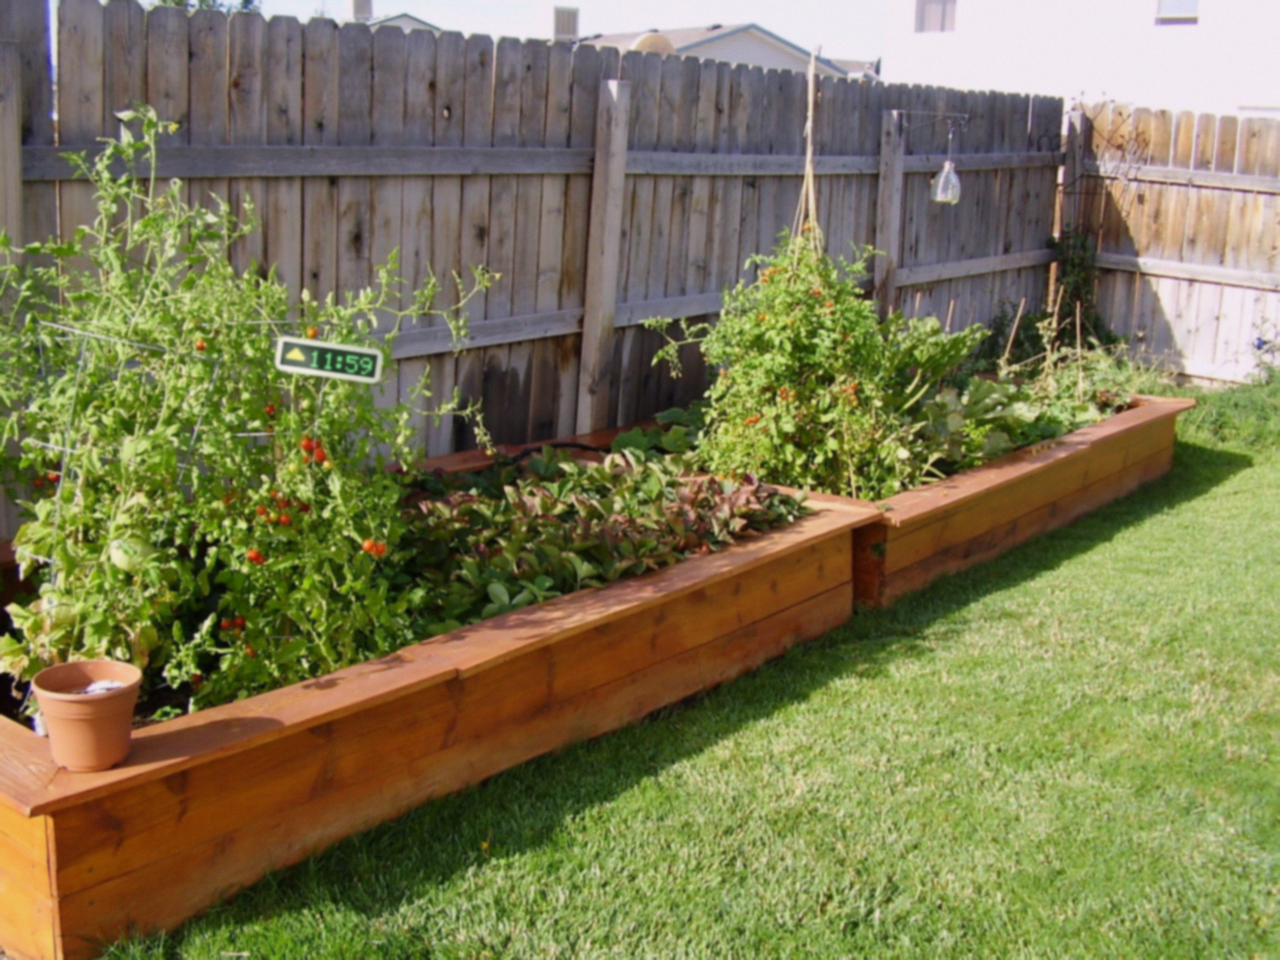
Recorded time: **11:59**
